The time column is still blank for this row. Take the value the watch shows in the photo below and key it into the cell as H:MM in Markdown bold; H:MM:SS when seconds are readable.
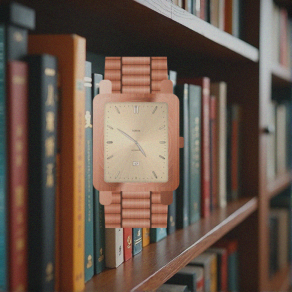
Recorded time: **4:51**
